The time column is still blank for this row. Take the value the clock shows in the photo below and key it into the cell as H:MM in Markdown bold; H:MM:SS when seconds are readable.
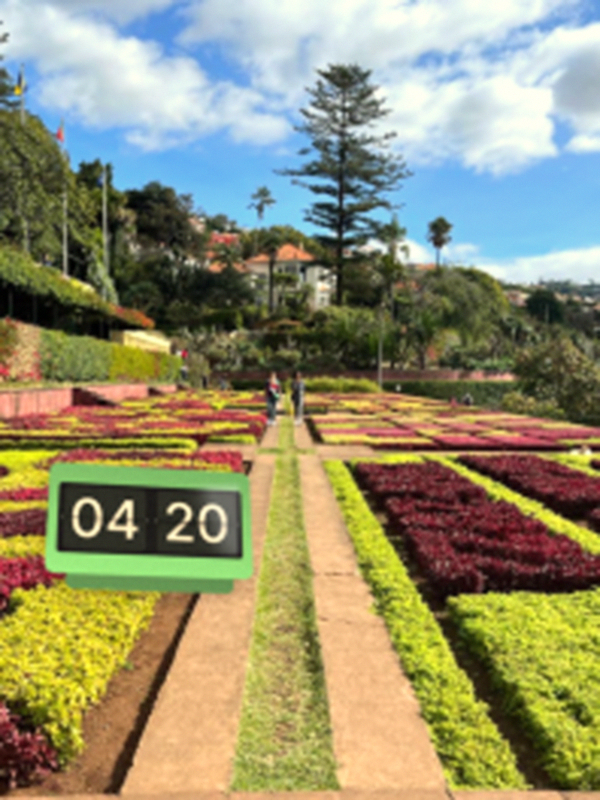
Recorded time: **4:20**
